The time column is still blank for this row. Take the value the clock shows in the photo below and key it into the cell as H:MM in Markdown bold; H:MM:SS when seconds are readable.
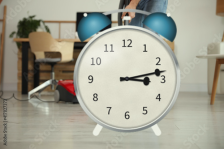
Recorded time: **3:13**
